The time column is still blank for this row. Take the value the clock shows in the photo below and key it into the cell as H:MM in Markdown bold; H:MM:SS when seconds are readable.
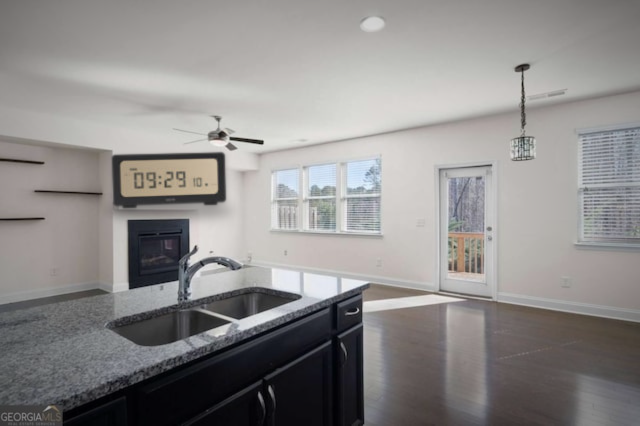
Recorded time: **9:29**
